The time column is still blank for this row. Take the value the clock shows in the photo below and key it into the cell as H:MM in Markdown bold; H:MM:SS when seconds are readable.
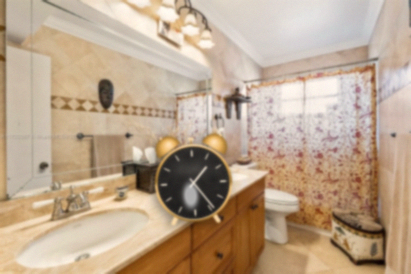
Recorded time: **1:24**
